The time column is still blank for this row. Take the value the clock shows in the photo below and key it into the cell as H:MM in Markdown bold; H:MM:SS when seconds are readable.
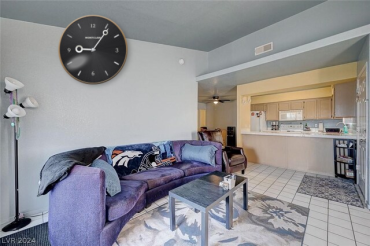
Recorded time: **9:06**
